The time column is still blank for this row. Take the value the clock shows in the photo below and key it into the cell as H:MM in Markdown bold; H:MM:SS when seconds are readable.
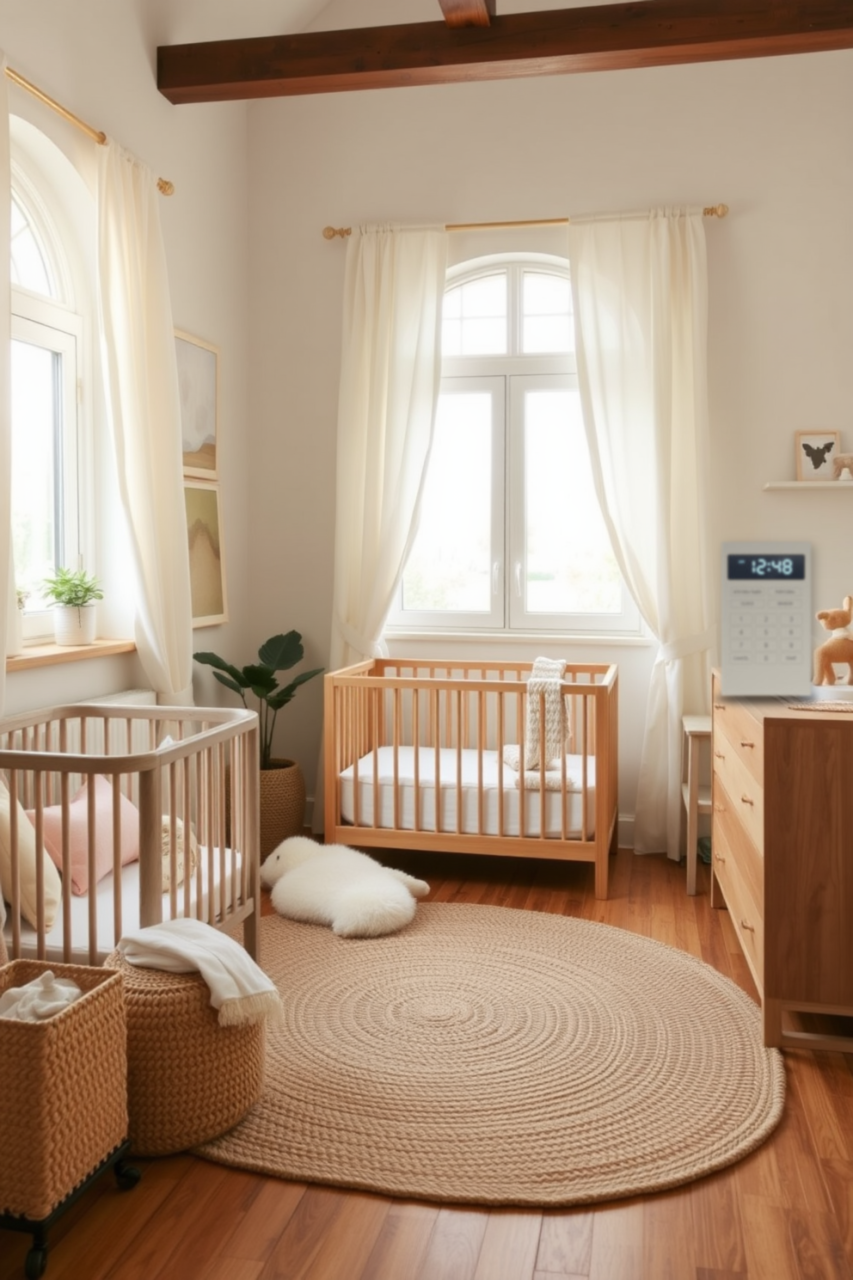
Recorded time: **12:48**
